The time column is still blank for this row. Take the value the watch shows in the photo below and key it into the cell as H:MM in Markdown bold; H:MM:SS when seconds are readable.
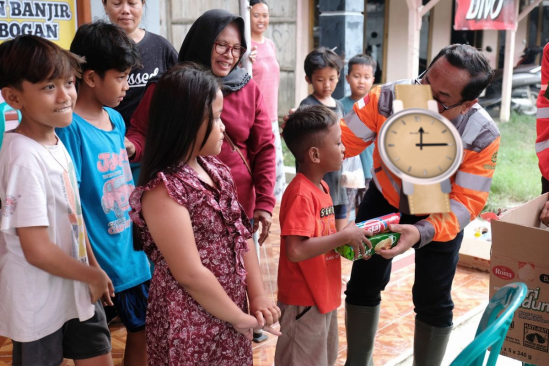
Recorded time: **12:15**
